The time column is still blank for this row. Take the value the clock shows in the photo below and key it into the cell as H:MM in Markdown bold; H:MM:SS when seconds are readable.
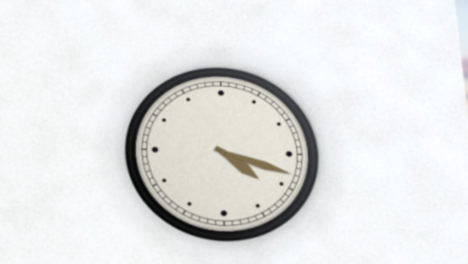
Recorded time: **4:18**
